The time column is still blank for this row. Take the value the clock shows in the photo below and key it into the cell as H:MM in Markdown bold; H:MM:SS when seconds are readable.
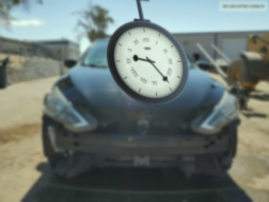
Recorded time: **9:24**
